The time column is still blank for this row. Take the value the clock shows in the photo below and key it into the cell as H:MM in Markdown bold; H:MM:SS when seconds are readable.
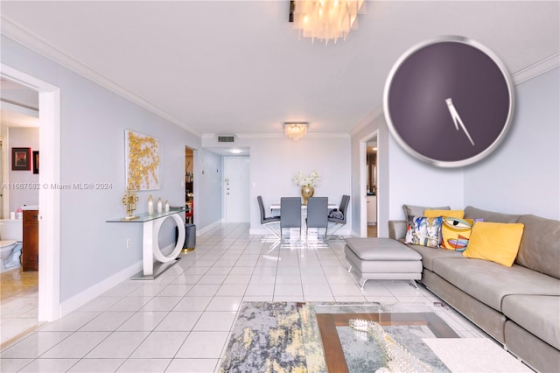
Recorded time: **5:25**
